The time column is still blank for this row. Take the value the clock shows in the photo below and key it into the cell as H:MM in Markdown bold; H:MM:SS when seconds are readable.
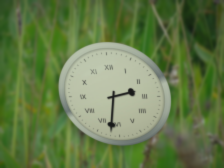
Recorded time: **2:32**
